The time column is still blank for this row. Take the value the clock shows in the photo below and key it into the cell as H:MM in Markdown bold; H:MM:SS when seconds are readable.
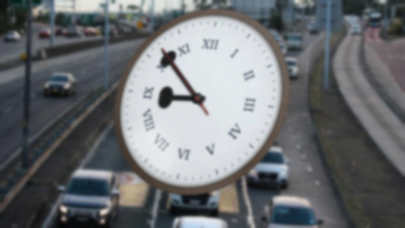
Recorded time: **8:51:52**
